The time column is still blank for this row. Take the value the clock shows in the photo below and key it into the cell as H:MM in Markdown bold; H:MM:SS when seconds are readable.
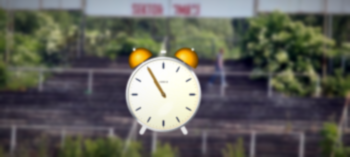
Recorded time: **10:55**
